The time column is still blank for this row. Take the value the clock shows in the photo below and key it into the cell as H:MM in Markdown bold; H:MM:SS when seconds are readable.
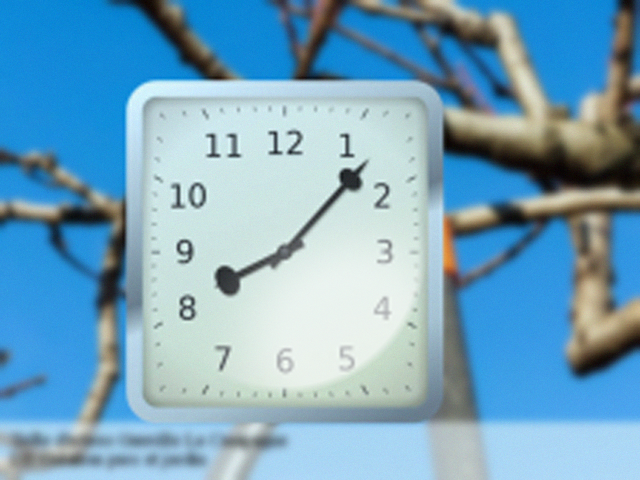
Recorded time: **8:07**
